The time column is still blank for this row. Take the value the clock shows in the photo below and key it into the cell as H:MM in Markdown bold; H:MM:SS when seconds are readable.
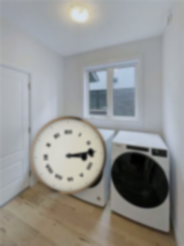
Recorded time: **3:14**
